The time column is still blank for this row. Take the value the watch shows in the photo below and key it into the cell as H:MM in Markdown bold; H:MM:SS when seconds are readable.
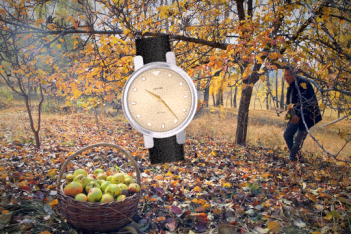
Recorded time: **10:24**
